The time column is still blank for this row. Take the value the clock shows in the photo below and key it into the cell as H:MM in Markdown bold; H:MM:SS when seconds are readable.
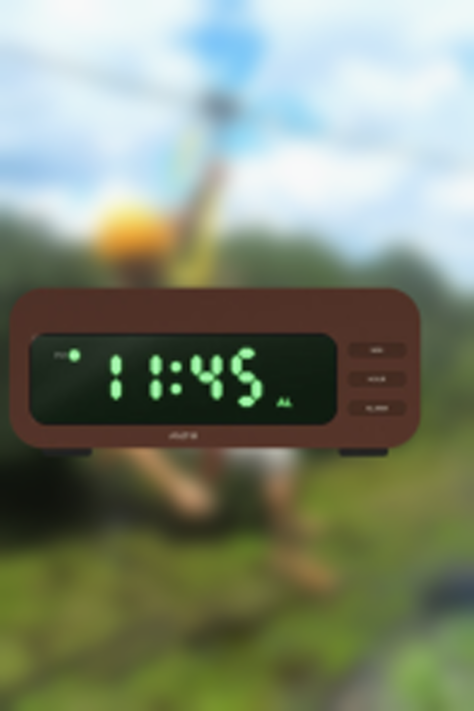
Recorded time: **11:45**
